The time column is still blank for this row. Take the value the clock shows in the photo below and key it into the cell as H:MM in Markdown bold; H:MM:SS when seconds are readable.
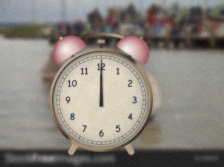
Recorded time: **12:00**
